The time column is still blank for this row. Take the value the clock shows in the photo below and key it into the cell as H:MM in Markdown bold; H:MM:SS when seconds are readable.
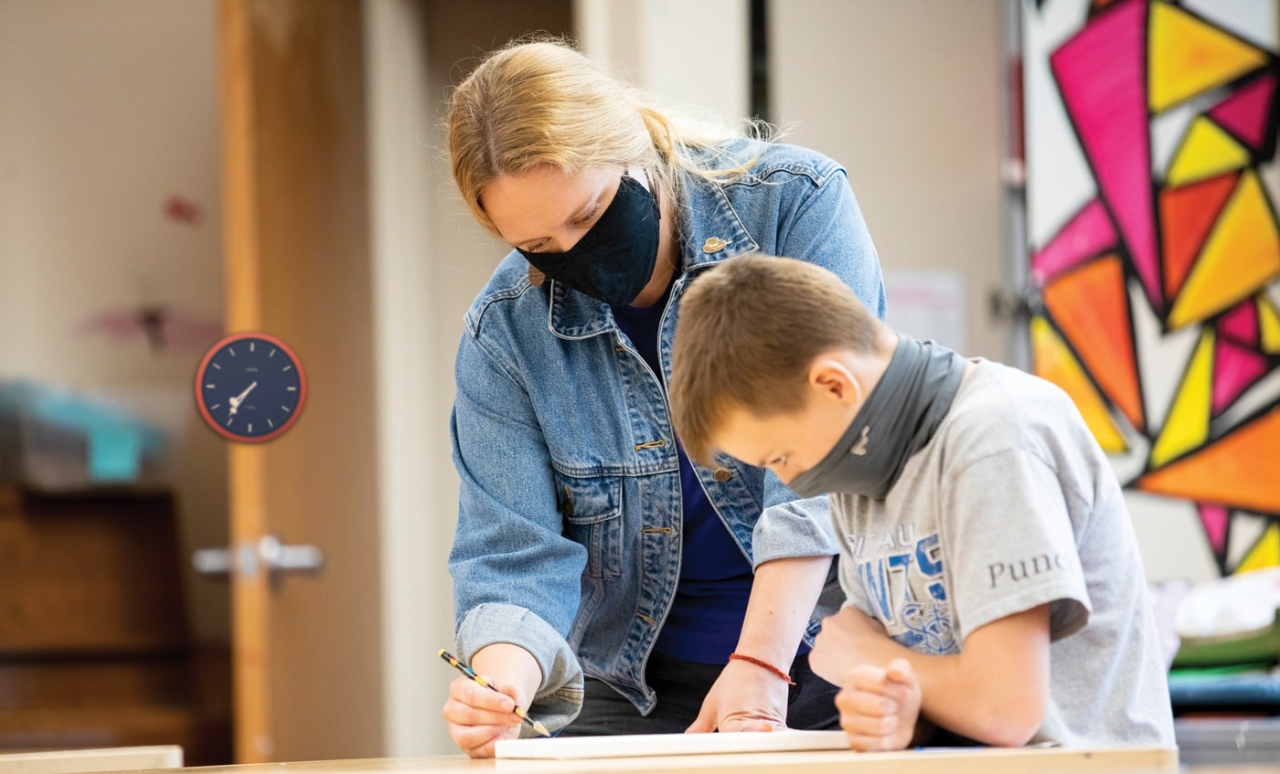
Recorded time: **7:36**
